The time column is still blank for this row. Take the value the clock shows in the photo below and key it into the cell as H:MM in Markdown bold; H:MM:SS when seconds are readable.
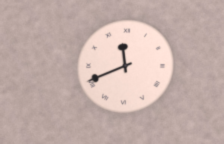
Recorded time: **11:41**
